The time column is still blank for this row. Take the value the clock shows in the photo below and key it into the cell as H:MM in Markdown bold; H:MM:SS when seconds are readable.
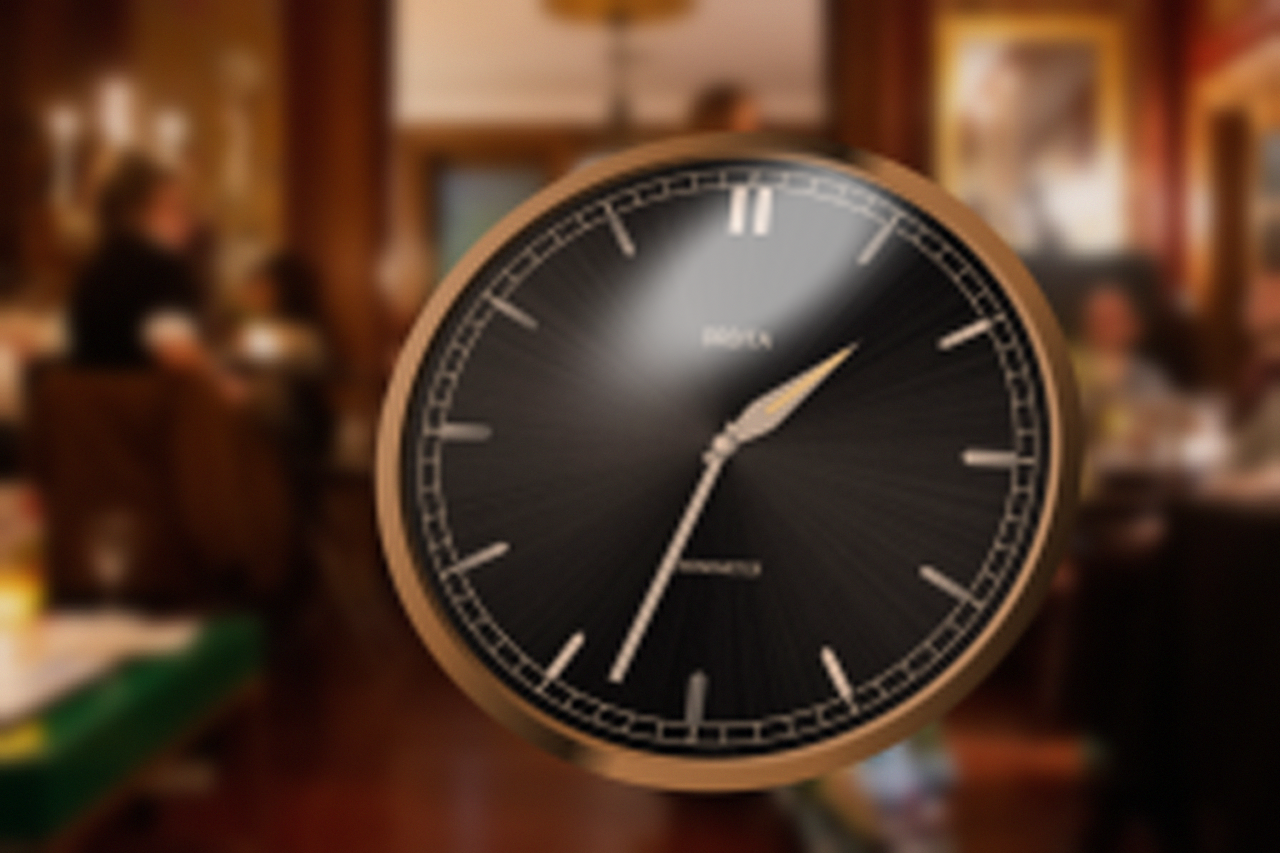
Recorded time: **1:33**
